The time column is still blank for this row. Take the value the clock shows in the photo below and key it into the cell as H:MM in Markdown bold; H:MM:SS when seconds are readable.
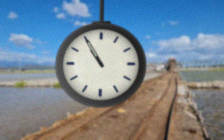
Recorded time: **10:55**
